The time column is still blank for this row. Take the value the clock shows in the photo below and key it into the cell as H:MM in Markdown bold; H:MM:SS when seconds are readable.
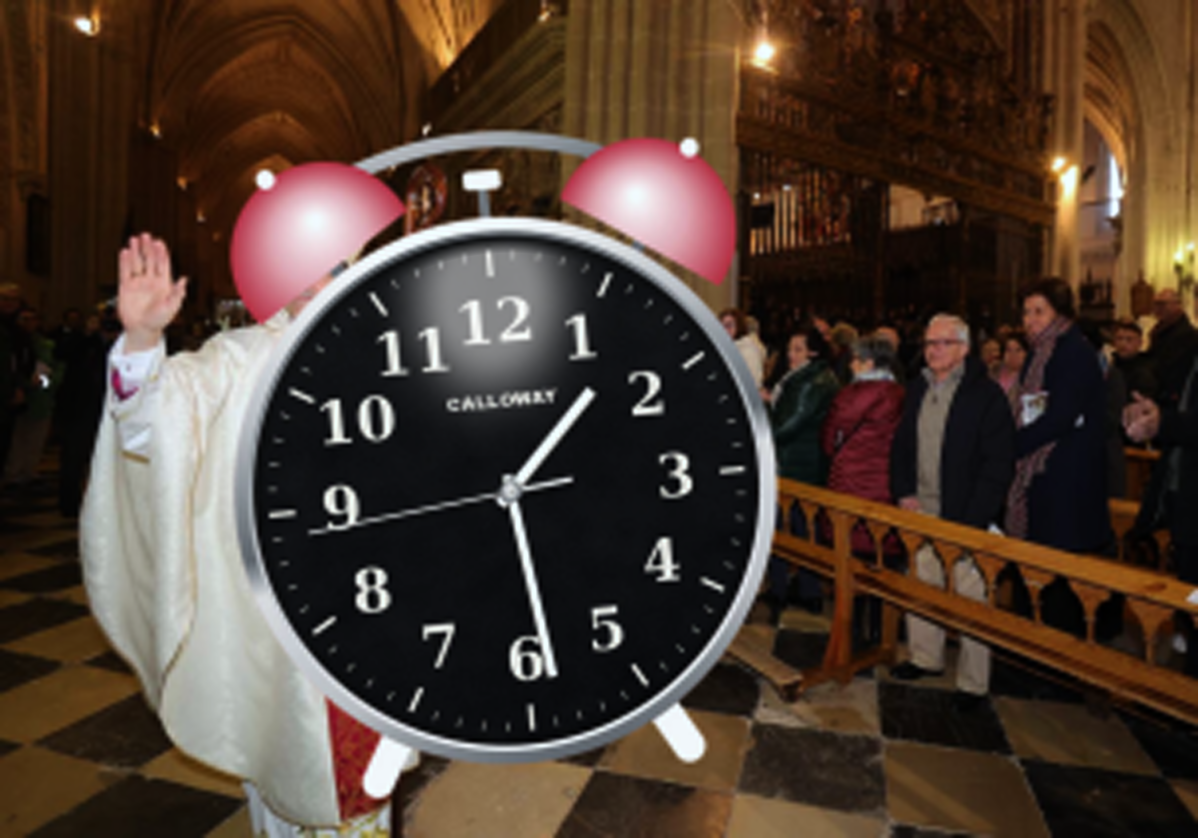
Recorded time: **1:28:44**
